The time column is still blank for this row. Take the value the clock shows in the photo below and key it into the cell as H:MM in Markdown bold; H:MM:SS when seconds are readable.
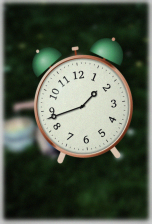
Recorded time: **1:43**
